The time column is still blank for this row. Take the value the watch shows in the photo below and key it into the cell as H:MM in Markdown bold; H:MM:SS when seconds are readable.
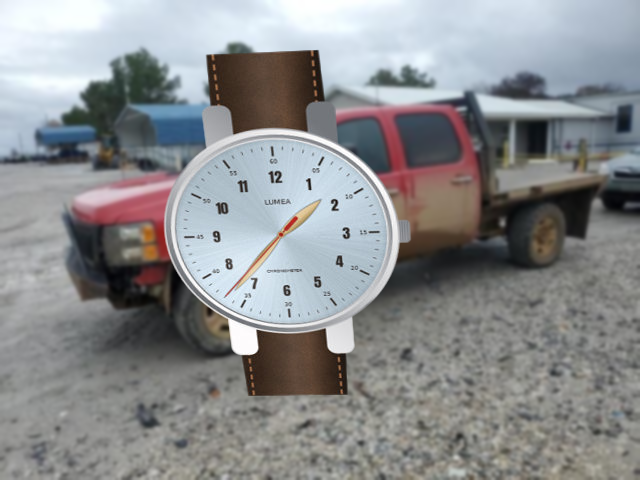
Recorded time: **1:36:37**
